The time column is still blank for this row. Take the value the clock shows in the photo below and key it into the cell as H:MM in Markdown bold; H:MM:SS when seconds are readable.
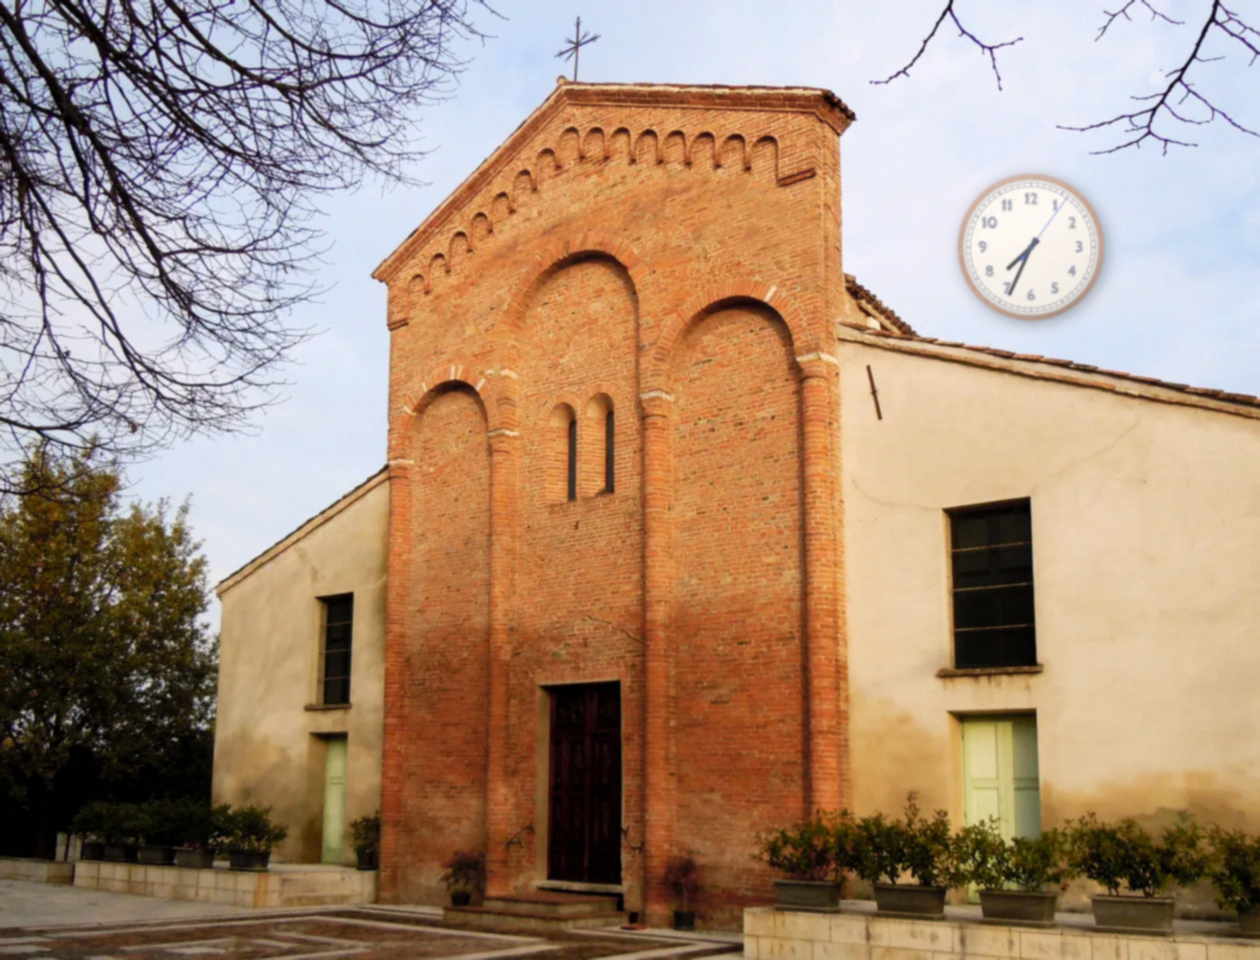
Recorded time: **7:34:06**
